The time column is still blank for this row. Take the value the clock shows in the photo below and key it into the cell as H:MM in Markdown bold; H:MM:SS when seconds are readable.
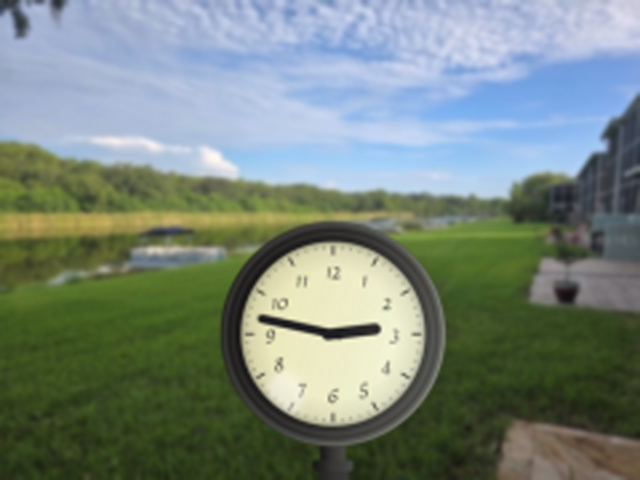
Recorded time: **2:47**
